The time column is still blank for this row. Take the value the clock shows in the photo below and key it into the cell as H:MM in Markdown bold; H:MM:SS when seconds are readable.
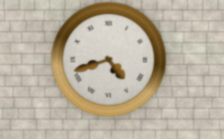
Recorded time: **4:42**
